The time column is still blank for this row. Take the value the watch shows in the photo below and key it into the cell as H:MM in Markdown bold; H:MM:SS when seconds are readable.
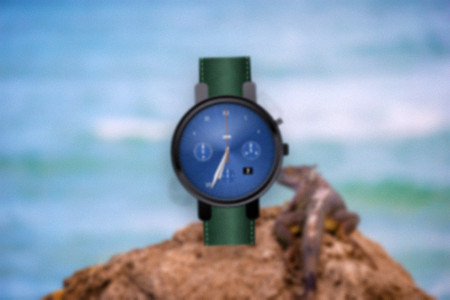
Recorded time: **6:34**
